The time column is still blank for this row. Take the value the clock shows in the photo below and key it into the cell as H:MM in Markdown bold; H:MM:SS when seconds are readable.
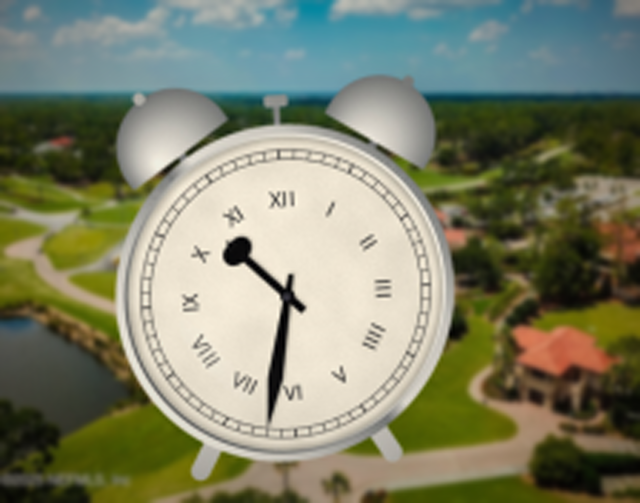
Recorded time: **10:32**
